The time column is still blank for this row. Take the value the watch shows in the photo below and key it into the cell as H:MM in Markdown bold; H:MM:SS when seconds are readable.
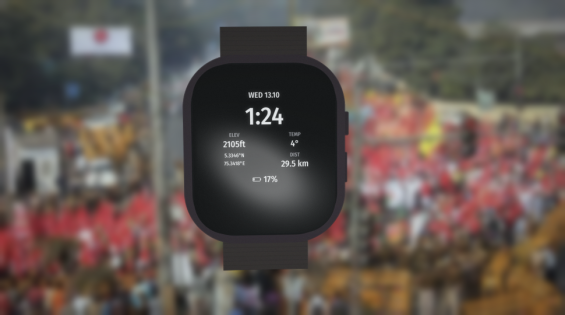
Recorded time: **1:24**
